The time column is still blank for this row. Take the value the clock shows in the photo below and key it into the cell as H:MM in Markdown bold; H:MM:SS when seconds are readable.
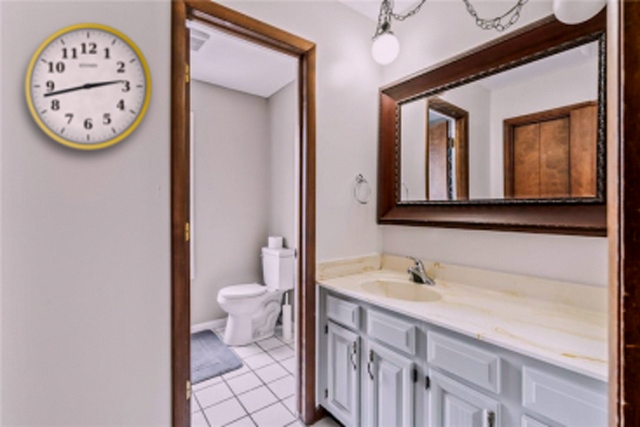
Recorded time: **2:43**
